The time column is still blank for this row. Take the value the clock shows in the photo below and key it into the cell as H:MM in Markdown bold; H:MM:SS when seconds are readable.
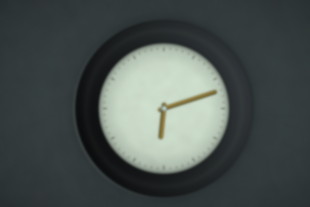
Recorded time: **6:12**
